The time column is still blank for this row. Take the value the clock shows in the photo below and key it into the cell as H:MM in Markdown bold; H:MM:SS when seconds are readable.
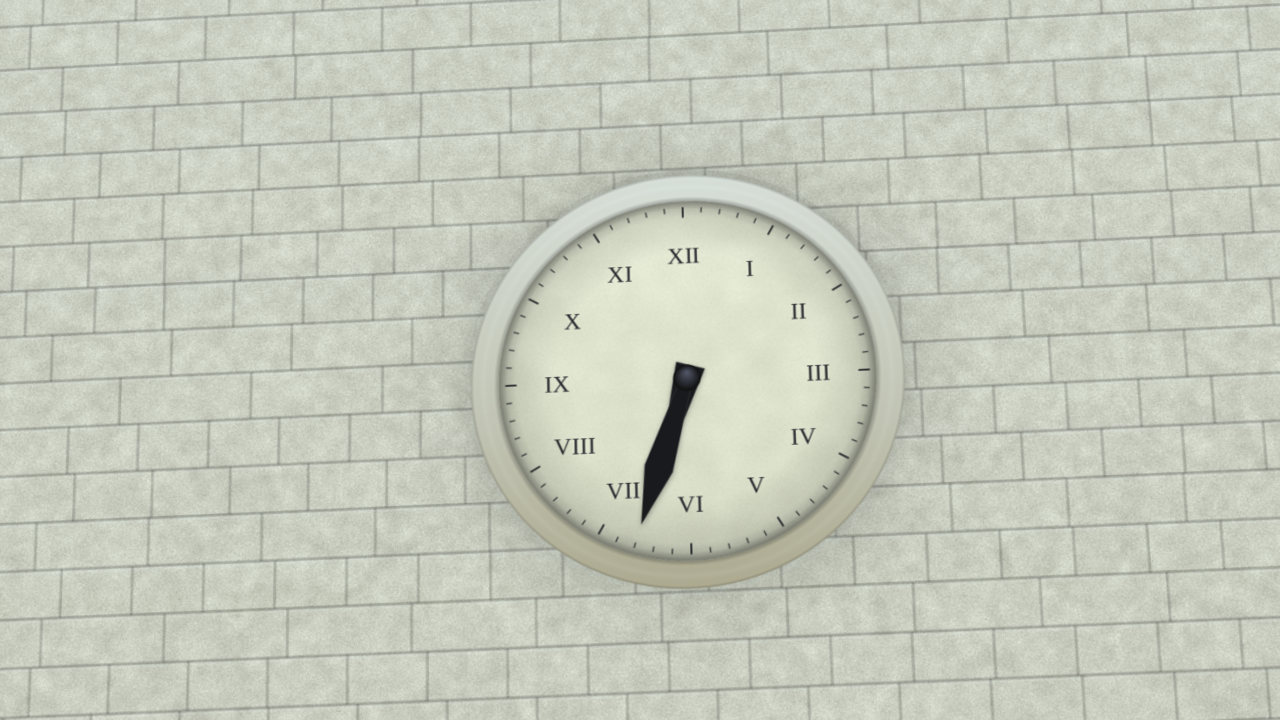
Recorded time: **6:33**
